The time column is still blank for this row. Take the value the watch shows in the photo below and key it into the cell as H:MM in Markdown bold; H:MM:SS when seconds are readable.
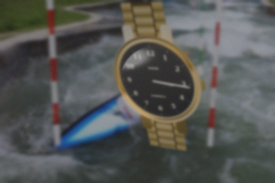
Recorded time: **3:16**
